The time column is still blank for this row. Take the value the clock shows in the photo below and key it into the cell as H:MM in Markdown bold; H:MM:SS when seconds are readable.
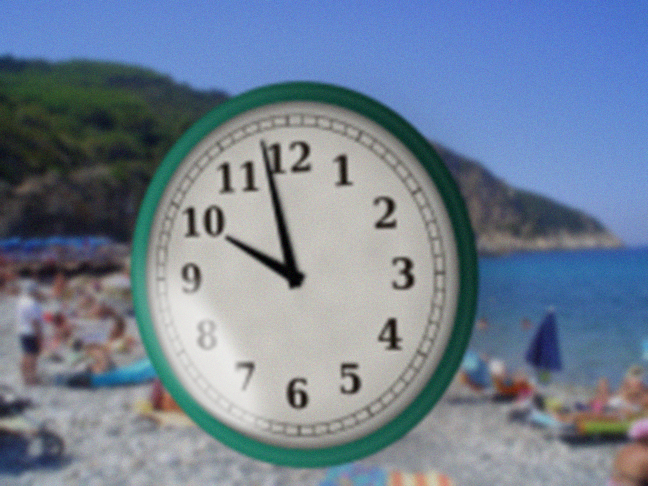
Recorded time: **9:58**
